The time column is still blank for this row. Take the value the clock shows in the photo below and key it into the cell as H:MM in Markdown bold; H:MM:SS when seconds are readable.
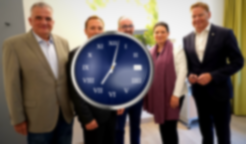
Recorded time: **7:02**
